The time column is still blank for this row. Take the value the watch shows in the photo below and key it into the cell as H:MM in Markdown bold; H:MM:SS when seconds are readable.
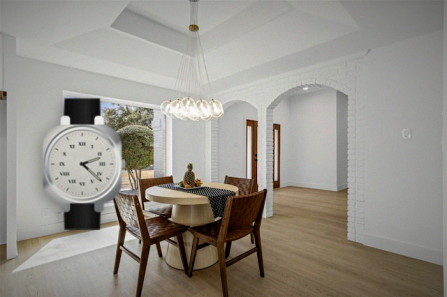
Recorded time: **2:22**
